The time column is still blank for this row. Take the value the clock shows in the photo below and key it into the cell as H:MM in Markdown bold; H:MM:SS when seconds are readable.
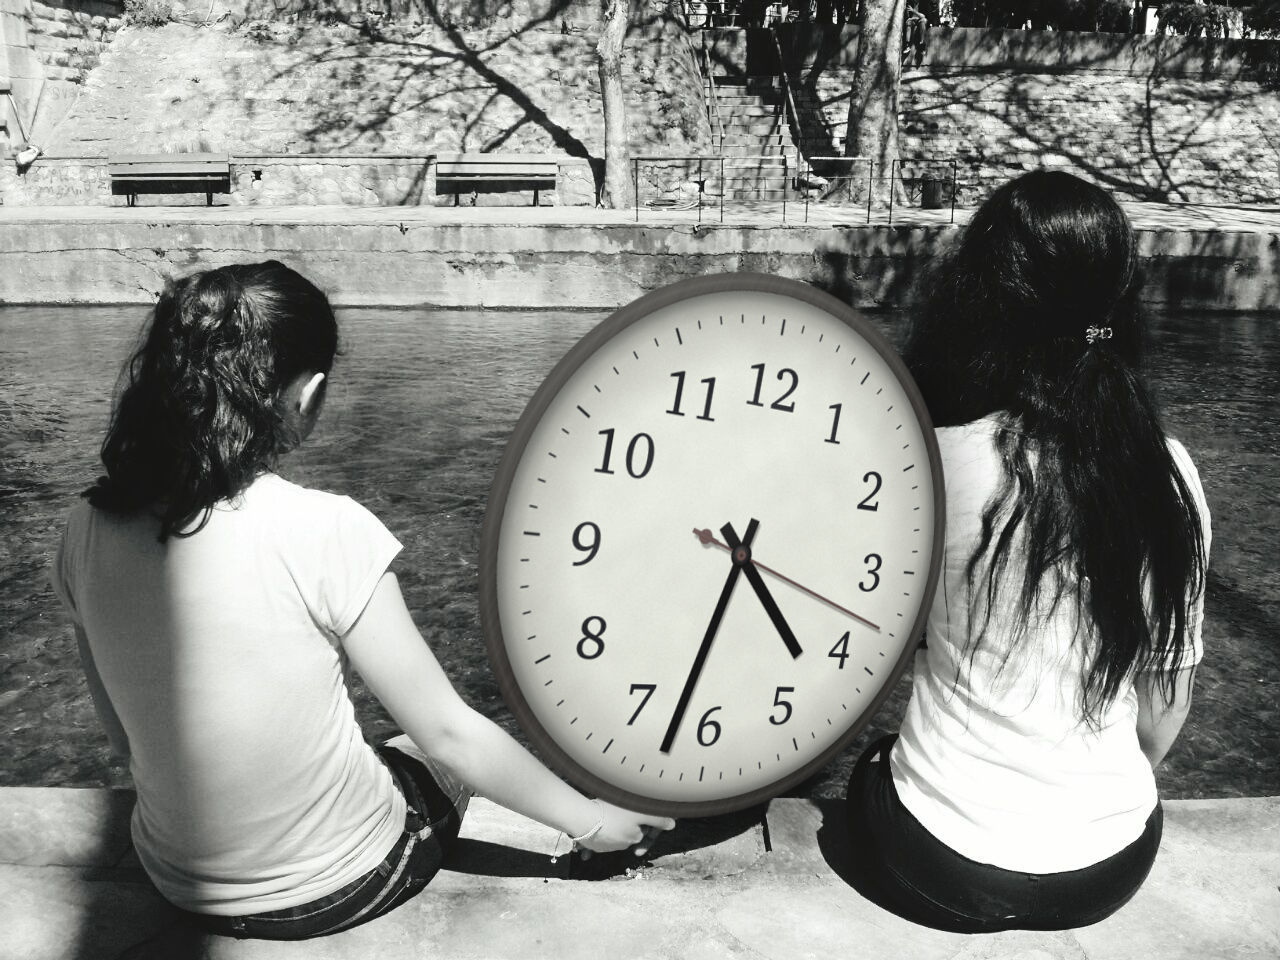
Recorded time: **4:32:18**
